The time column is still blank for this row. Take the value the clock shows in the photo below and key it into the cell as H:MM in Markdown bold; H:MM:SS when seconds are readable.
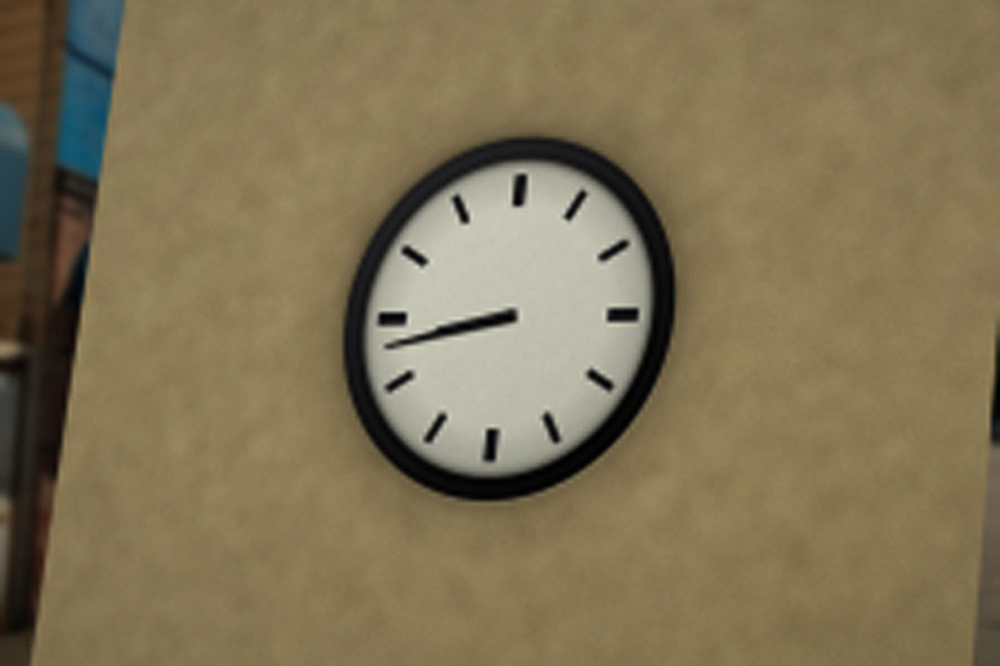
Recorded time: **8:43**
